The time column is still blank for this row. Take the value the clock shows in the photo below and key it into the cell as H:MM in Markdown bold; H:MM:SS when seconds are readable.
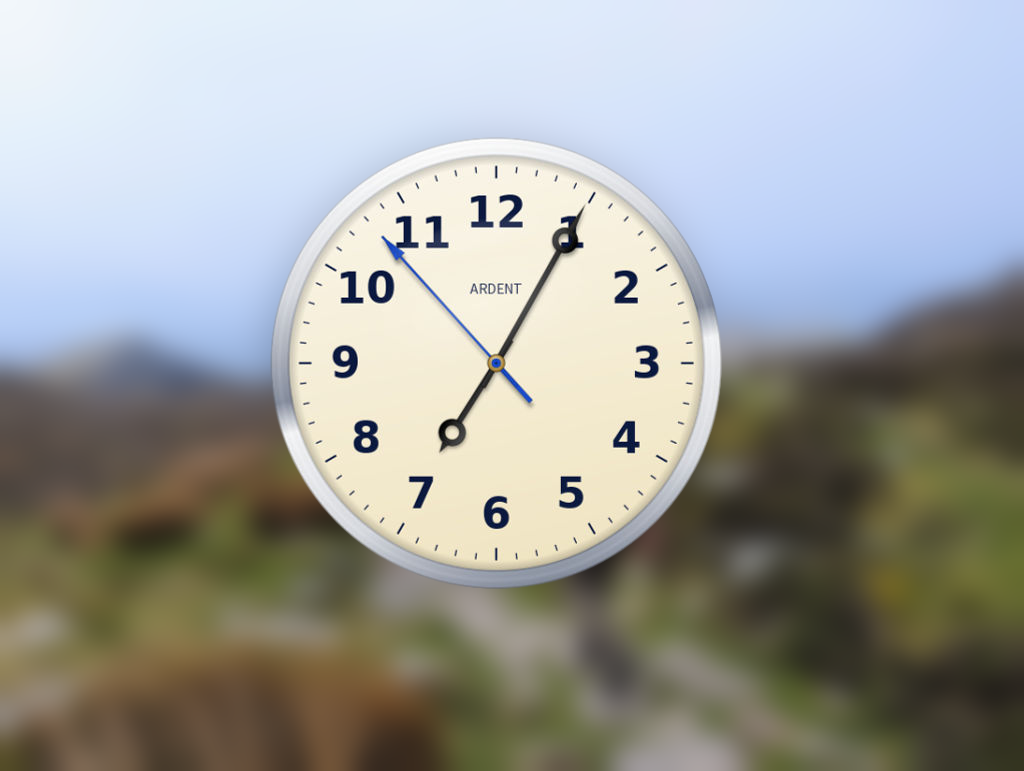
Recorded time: **7:04:53**
